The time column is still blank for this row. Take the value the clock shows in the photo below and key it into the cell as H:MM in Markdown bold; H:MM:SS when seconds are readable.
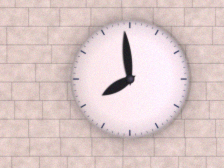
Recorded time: **7:59**
